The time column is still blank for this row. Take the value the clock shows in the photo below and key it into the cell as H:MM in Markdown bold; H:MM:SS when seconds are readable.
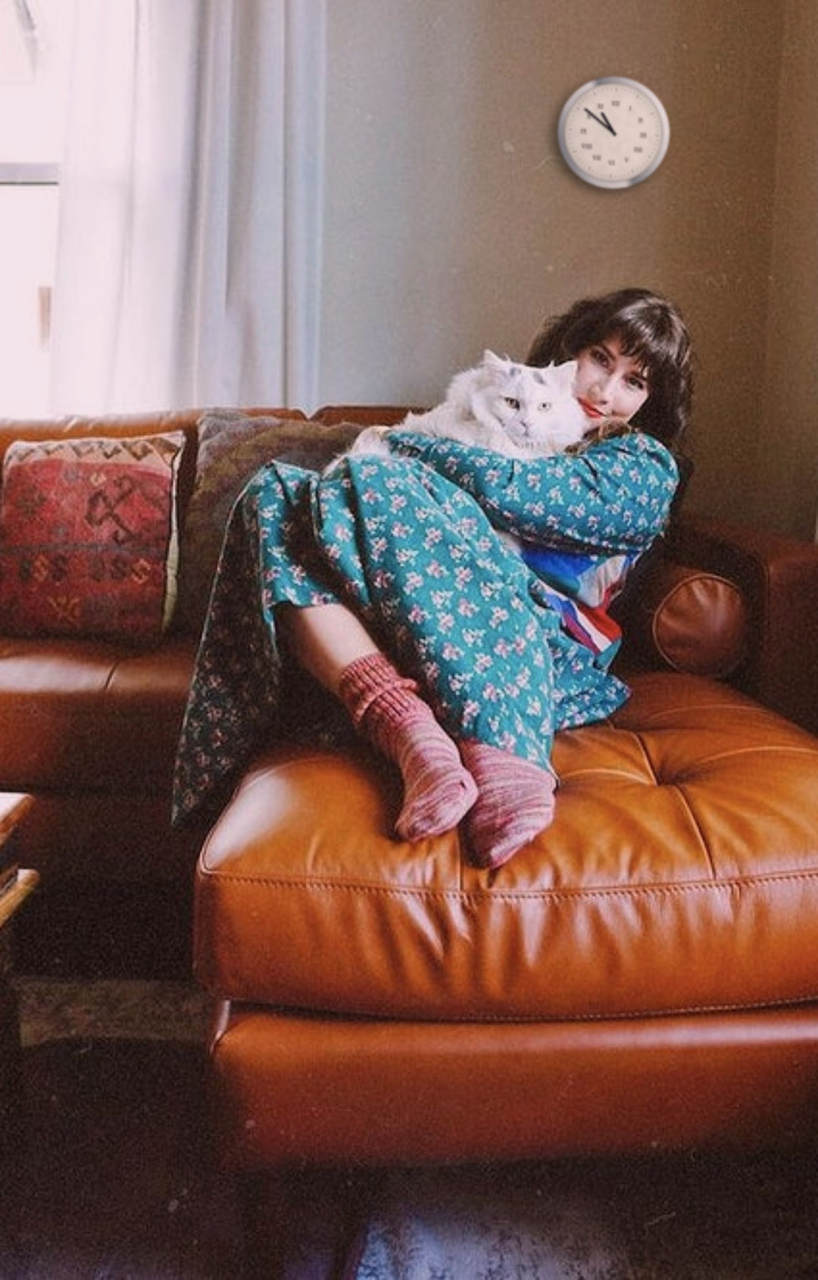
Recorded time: **10:51**
